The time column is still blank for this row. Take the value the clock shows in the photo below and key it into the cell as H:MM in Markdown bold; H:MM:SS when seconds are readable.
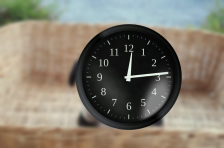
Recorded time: **12:14**
